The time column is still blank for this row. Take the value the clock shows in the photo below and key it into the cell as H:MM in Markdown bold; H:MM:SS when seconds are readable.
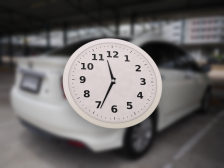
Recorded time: **11:34**
